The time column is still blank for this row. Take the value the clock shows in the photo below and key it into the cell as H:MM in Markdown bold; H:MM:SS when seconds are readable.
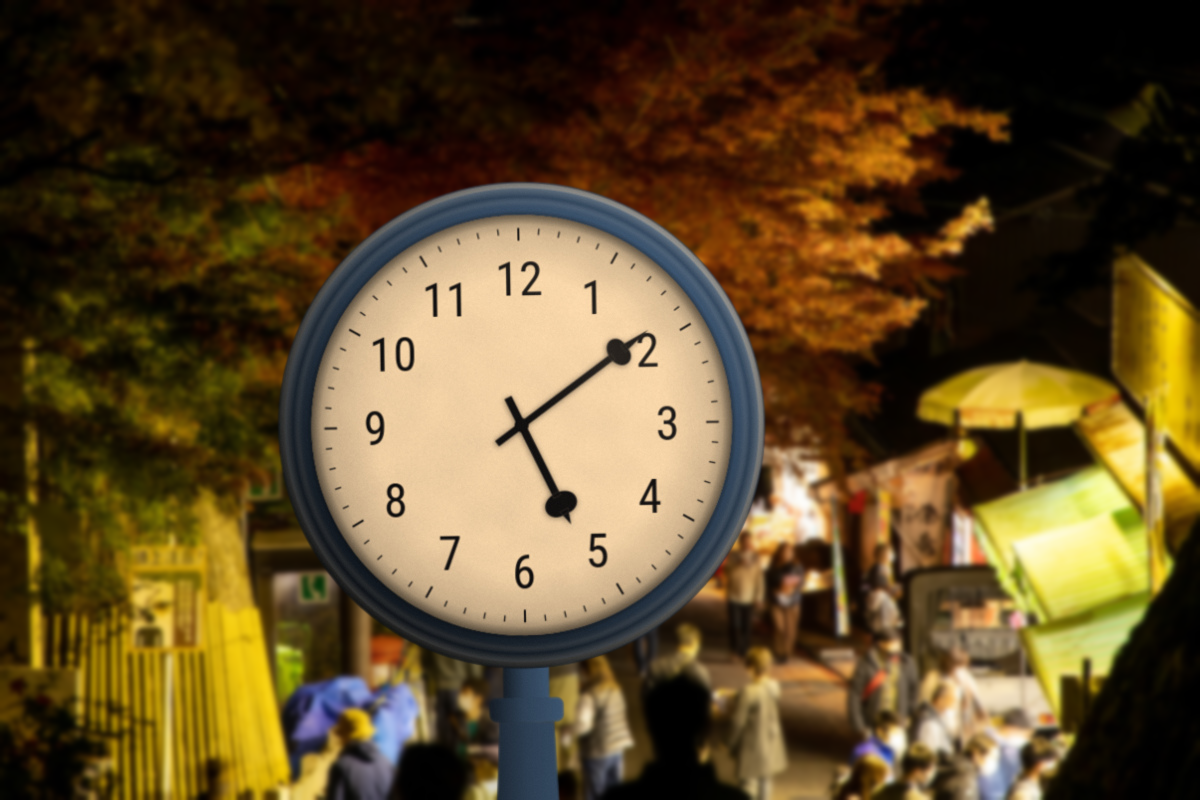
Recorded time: **5:09**
